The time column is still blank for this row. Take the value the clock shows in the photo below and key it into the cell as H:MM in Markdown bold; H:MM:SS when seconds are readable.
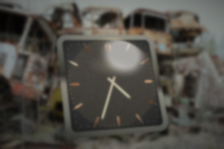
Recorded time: **4:34**
